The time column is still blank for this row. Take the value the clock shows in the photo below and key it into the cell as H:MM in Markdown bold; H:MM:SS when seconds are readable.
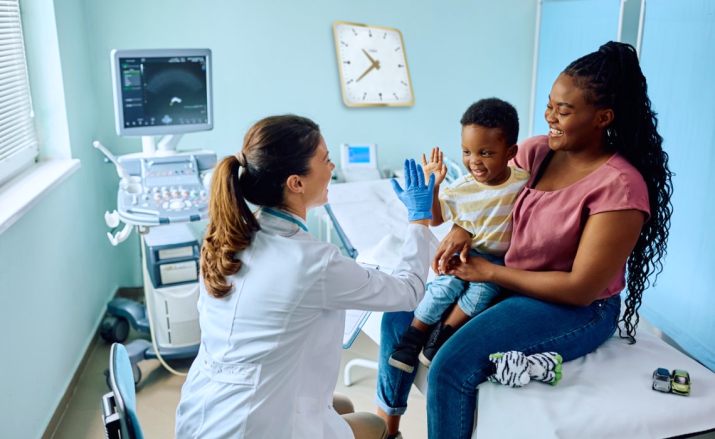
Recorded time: **10:39**
